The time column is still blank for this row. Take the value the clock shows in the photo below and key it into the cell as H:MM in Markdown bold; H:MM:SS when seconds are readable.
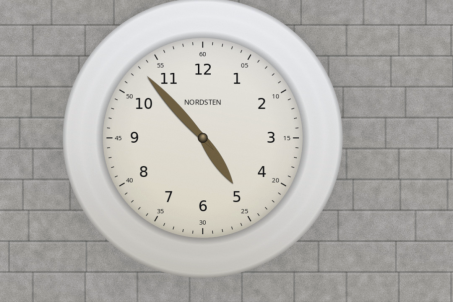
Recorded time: **4:53**
